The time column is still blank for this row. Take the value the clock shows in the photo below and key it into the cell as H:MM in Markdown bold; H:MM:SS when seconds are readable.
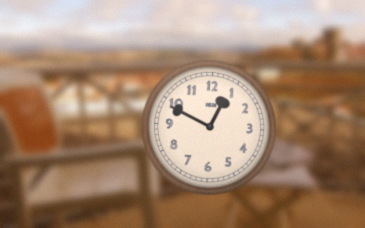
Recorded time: **12:49**
